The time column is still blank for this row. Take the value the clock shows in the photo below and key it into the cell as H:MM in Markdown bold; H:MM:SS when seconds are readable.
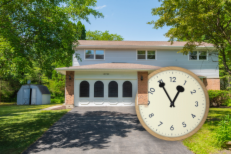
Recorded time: **12:55**
